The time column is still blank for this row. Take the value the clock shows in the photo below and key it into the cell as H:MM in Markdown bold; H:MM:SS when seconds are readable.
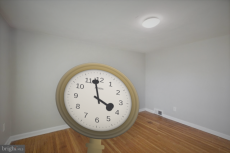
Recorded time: **3:58**
